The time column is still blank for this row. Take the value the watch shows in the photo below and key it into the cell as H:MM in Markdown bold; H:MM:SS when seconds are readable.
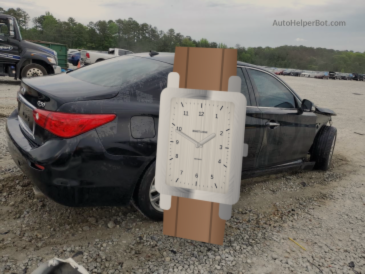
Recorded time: **1:49**
